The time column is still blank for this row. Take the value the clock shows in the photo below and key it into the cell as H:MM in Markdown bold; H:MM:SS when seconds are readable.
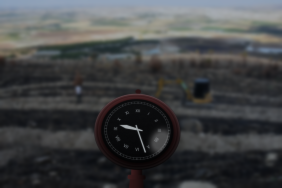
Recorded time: **9:27**
